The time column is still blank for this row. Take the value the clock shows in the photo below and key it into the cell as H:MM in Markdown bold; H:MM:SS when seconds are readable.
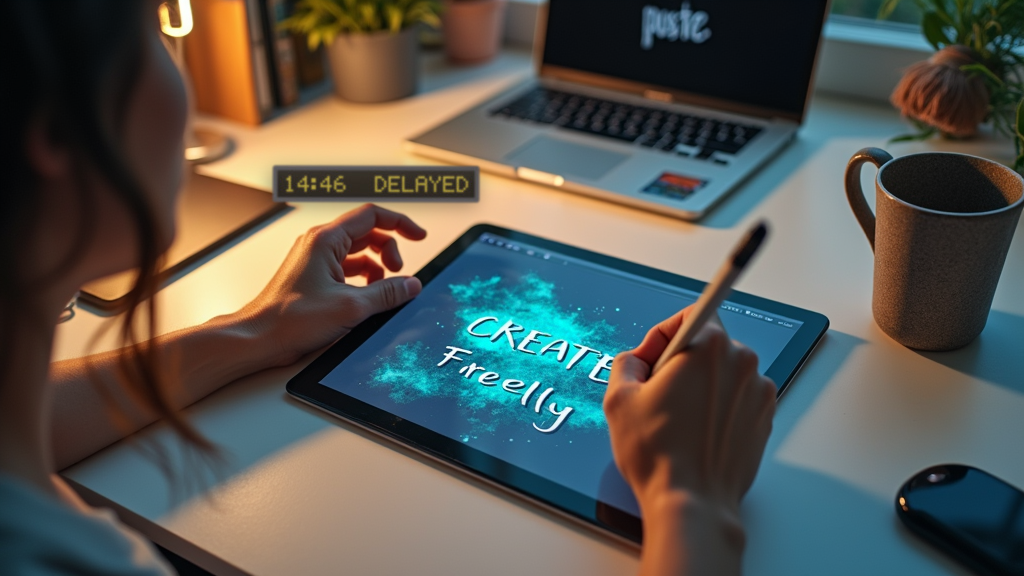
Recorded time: **14:46**
